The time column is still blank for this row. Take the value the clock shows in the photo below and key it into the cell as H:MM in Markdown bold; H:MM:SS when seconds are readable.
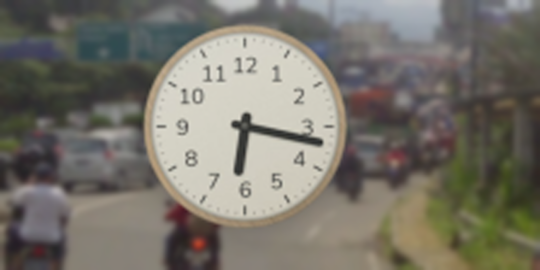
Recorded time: **6:17**
